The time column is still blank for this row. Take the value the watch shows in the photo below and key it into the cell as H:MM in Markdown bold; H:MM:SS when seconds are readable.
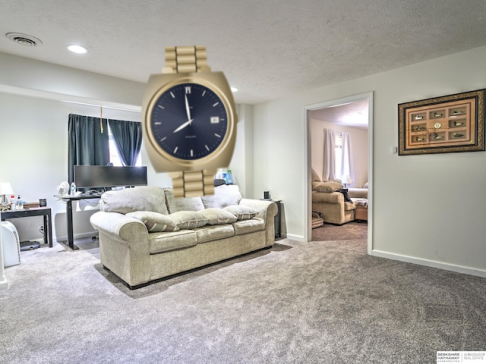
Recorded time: **7:59**
